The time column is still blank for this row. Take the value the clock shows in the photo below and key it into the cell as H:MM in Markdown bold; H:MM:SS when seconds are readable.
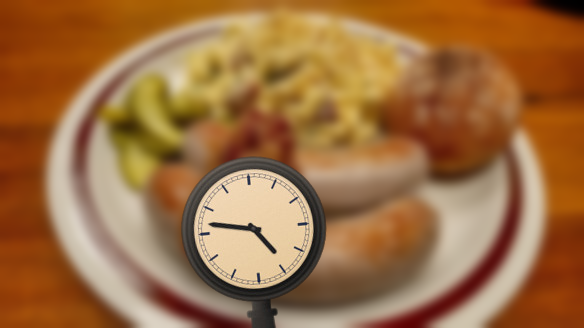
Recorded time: **4:47**
